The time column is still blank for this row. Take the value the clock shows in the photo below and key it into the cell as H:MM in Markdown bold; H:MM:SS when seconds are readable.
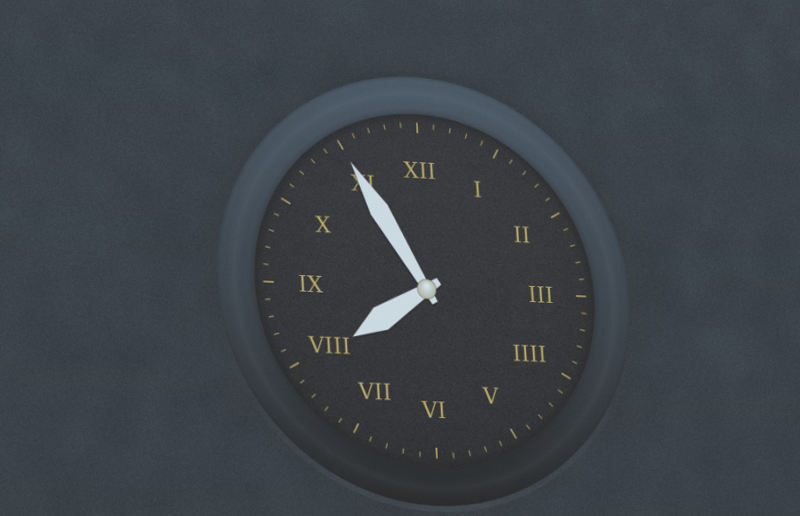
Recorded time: **7:55**
